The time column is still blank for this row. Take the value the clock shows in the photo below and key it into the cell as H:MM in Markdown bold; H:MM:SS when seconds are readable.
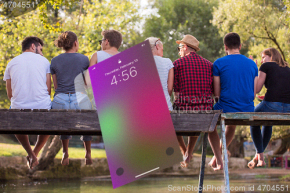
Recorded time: **4:56**
